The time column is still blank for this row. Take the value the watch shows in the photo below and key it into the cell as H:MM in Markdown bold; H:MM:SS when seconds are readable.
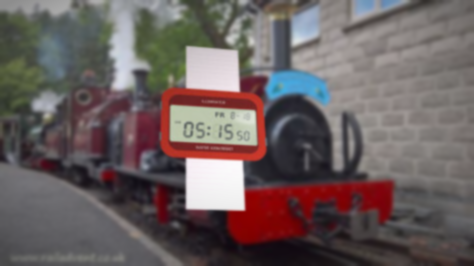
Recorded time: **5:15**
